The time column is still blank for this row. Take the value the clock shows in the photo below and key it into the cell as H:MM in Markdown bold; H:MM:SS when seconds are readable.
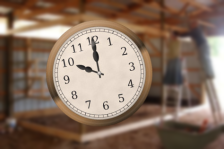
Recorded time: **10:00**
